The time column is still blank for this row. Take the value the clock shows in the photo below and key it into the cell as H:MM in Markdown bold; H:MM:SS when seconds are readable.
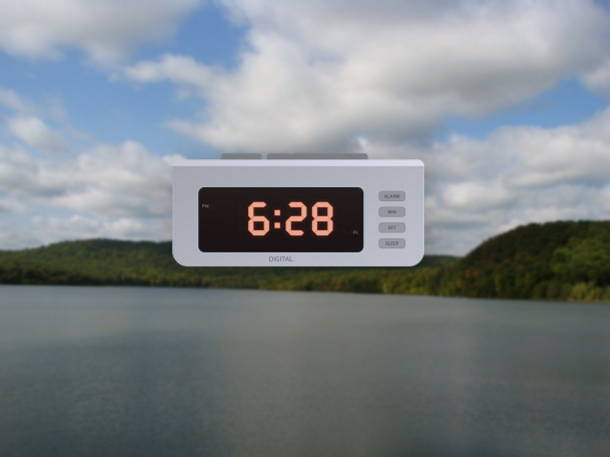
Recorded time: **6:28**
